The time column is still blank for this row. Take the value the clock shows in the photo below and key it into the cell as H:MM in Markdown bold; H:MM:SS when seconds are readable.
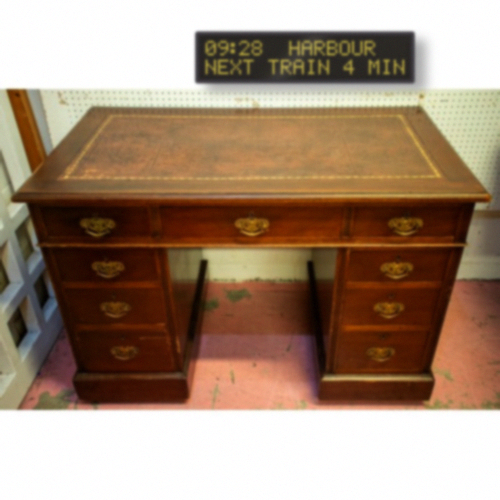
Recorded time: **9:28**
